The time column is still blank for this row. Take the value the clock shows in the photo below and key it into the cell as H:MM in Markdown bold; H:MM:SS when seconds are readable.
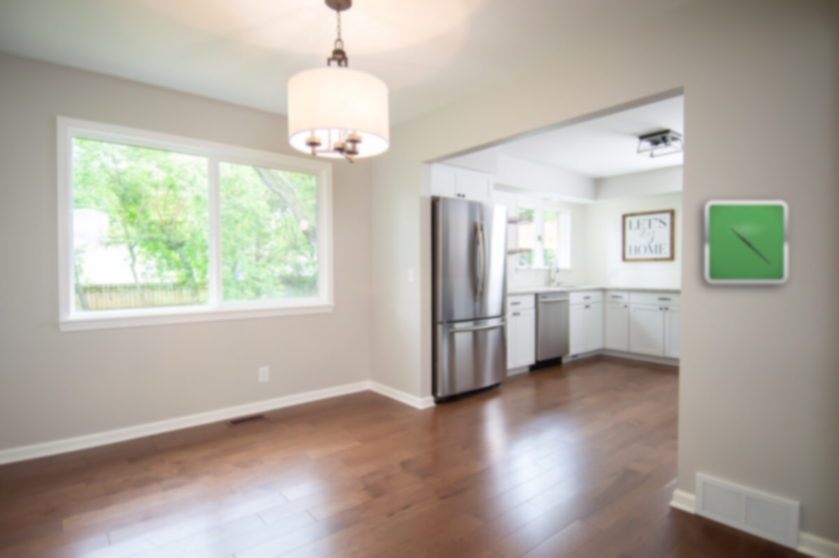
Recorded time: **10:22**
